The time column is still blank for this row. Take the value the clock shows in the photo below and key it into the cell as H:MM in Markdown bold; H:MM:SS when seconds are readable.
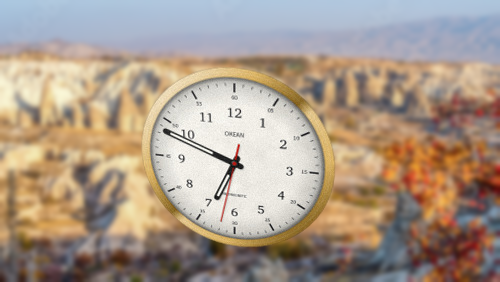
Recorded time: **6:48:32**
